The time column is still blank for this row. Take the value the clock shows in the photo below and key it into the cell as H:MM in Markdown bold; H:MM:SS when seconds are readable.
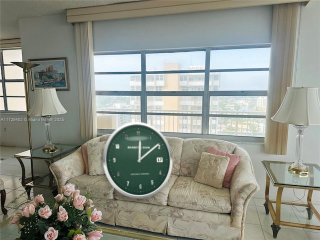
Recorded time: **12:09**
